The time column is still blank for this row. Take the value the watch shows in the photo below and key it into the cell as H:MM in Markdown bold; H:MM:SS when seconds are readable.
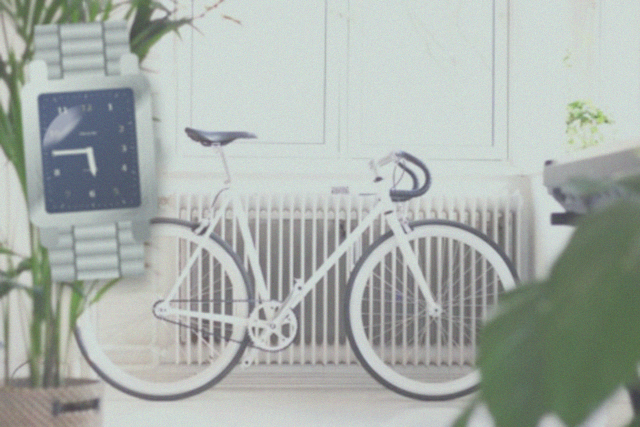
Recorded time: **5:45**
